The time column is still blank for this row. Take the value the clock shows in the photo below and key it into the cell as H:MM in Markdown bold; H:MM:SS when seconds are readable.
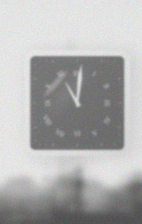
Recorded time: **11:01**
